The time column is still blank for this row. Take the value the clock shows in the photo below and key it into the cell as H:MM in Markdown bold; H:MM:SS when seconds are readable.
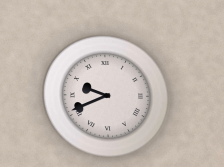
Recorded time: **9:41**
